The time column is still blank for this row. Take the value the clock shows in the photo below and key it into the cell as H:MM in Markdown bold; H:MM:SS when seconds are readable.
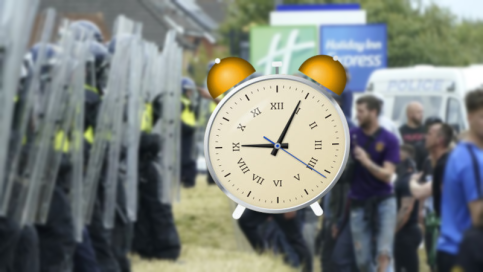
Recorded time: **9:04:21**
